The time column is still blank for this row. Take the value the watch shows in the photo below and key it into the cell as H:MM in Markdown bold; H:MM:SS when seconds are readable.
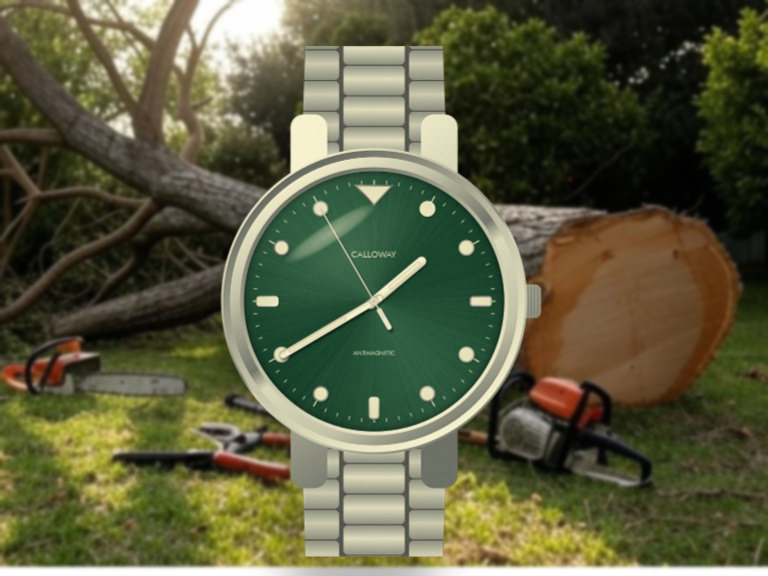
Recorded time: **1:39:55**
